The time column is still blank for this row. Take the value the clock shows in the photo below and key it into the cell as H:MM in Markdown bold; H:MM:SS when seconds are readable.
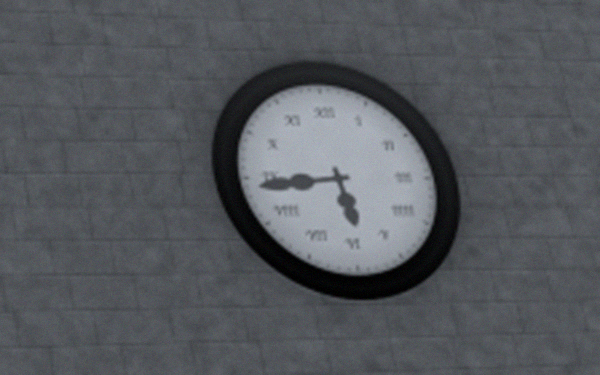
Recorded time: **5:44**
